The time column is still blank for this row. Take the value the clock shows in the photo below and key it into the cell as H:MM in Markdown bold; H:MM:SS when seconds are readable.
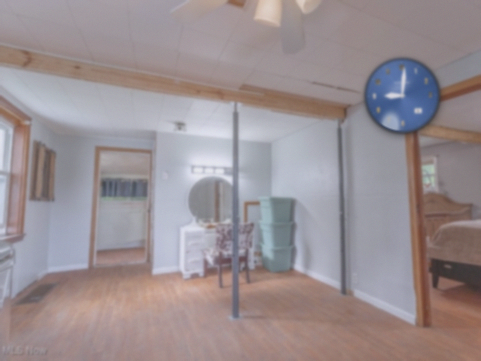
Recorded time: **9:01**
